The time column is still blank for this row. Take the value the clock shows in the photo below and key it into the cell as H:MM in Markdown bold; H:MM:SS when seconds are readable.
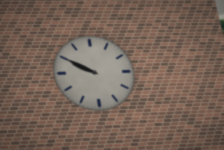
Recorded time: **9:50**
